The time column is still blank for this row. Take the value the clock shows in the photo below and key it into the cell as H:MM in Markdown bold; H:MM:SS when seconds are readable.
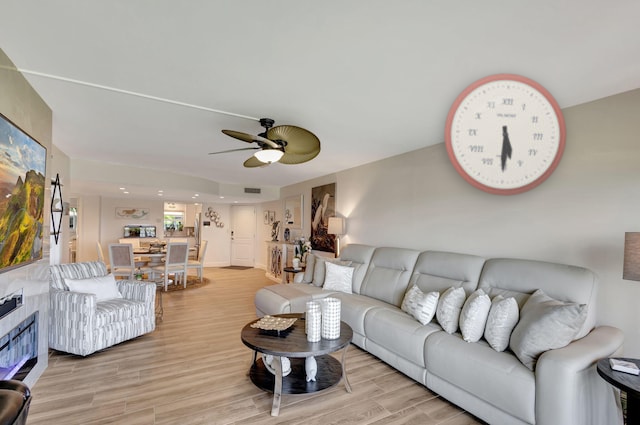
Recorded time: **5:30**
